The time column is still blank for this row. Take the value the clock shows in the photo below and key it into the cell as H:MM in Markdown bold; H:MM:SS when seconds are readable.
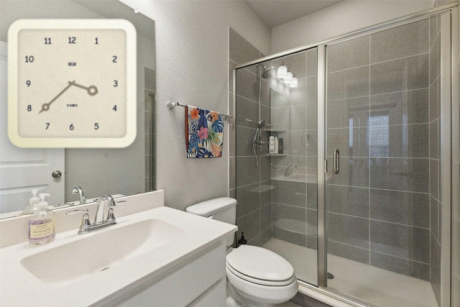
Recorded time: **3:38**
